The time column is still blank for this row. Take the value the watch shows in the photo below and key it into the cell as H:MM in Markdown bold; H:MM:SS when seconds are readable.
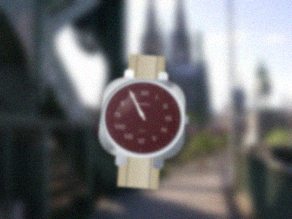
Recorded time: **10:55**
